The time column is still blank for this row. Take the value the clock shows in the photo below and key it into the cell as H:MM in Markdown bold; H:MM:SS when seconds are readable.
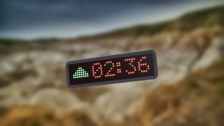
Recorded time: **2:36**
